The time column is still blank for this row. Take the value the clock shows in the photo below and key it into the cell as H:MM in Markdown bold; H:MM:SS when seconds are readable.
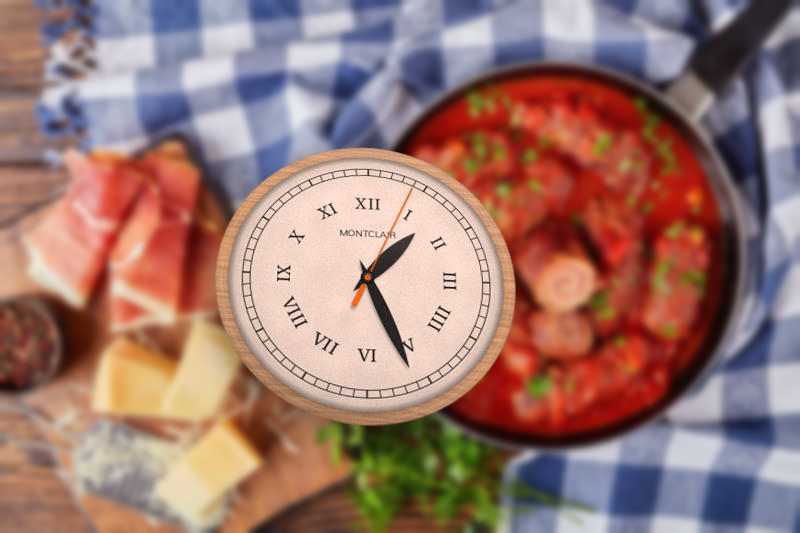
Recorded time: **1:26:04**
